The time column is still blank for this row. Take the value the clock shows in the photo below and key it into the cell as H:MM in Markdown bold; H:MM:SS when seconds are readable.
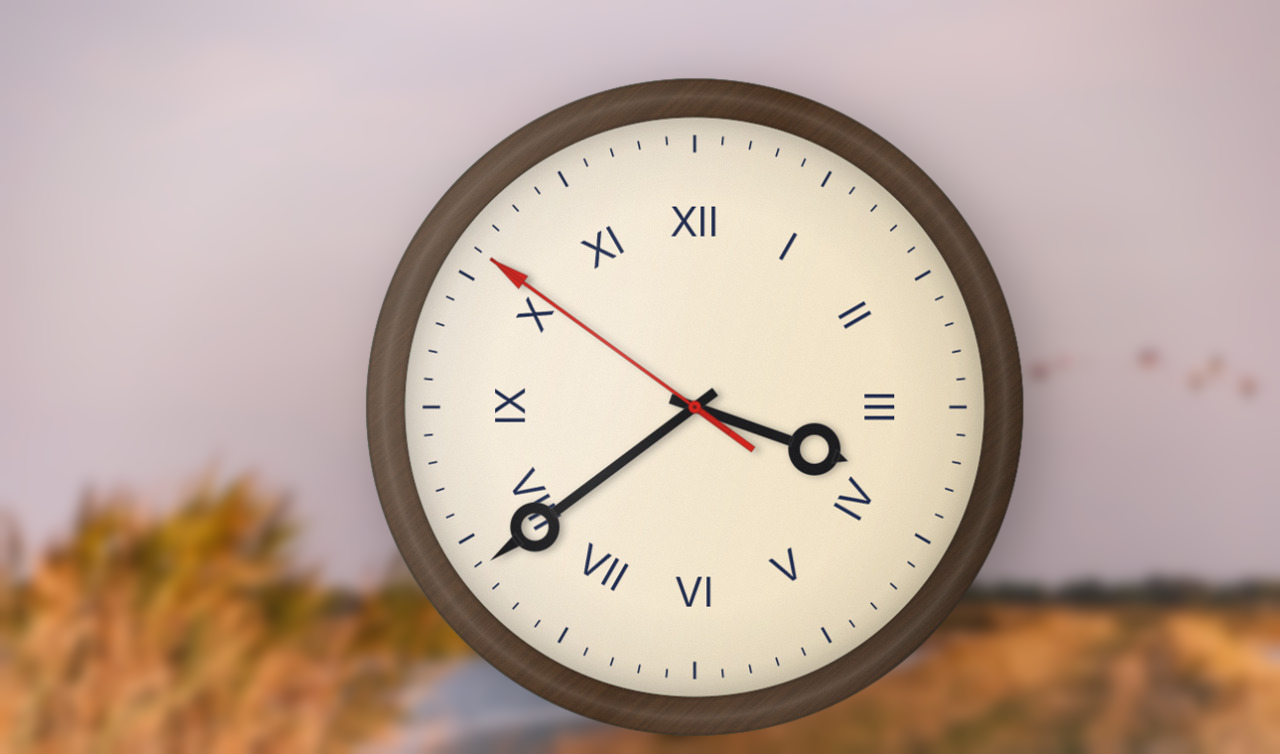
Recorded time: **3:38:51**
